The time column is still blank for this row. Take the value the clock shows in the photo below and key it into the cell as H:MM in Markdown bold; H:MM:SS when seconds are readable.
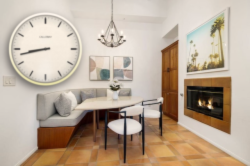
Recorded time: **8:43**
